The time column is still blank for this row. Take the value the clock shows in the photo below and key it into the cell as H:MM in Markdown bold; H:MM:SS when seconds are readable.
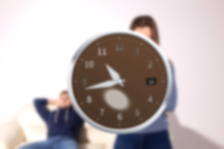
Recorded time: **10:43**
